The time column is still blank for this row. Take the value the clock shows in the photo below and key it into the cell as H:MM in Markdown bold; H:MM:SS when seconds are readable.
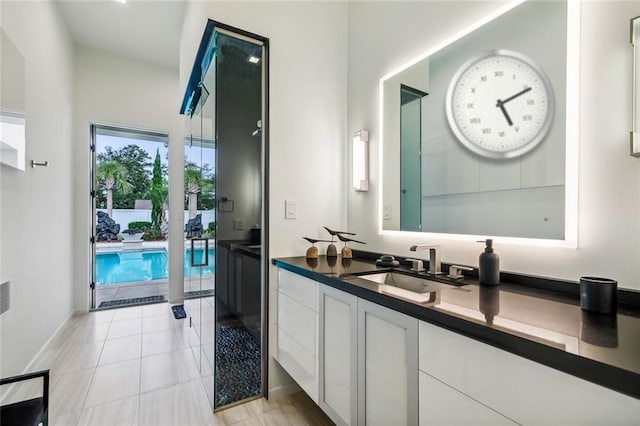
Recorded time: **5:11**
